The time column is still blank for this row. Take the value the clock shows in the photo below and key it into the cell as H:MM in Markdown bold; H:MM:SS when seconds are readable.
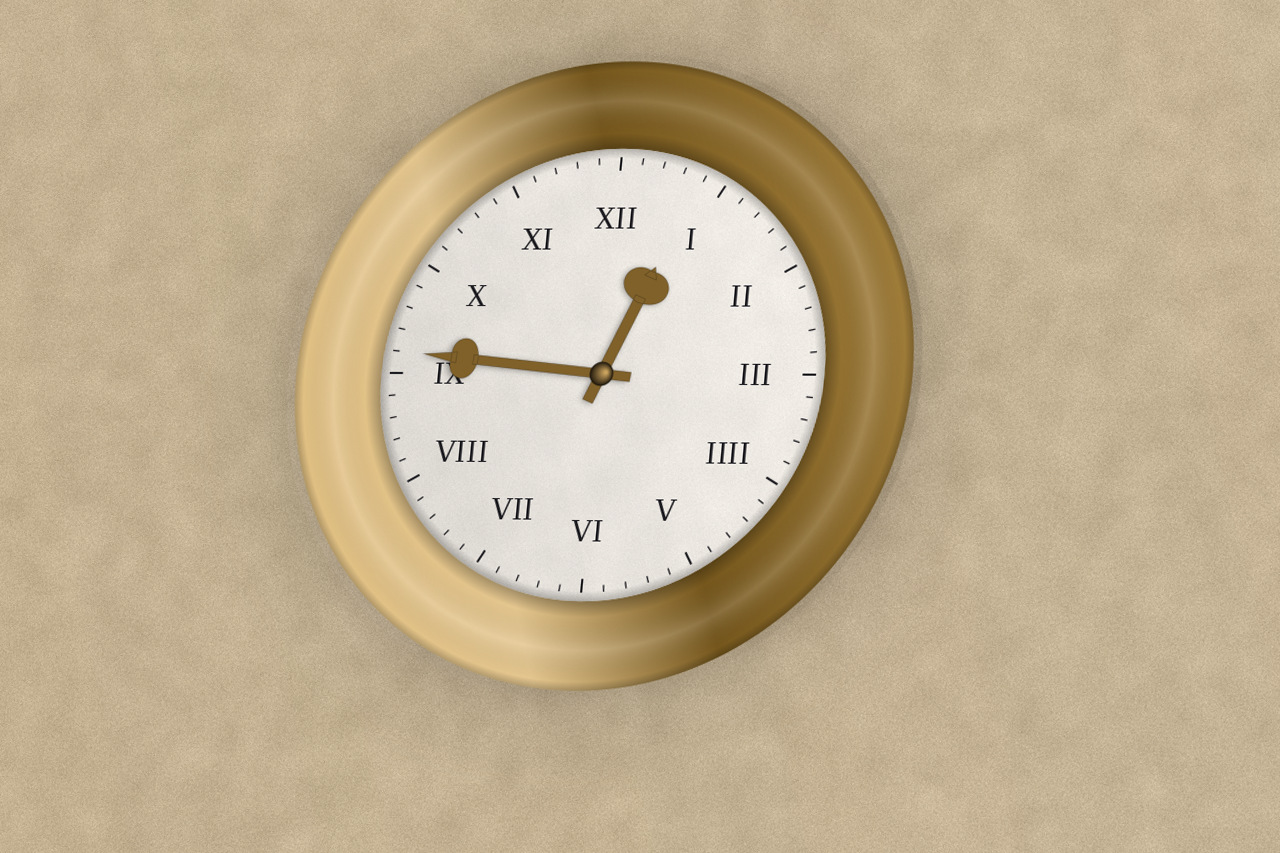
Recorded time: **12:46**
